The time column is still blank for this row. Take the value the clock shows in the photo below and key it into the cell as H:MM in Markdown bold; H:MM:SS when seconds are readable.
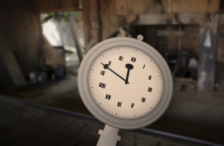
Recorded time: **11:48**
